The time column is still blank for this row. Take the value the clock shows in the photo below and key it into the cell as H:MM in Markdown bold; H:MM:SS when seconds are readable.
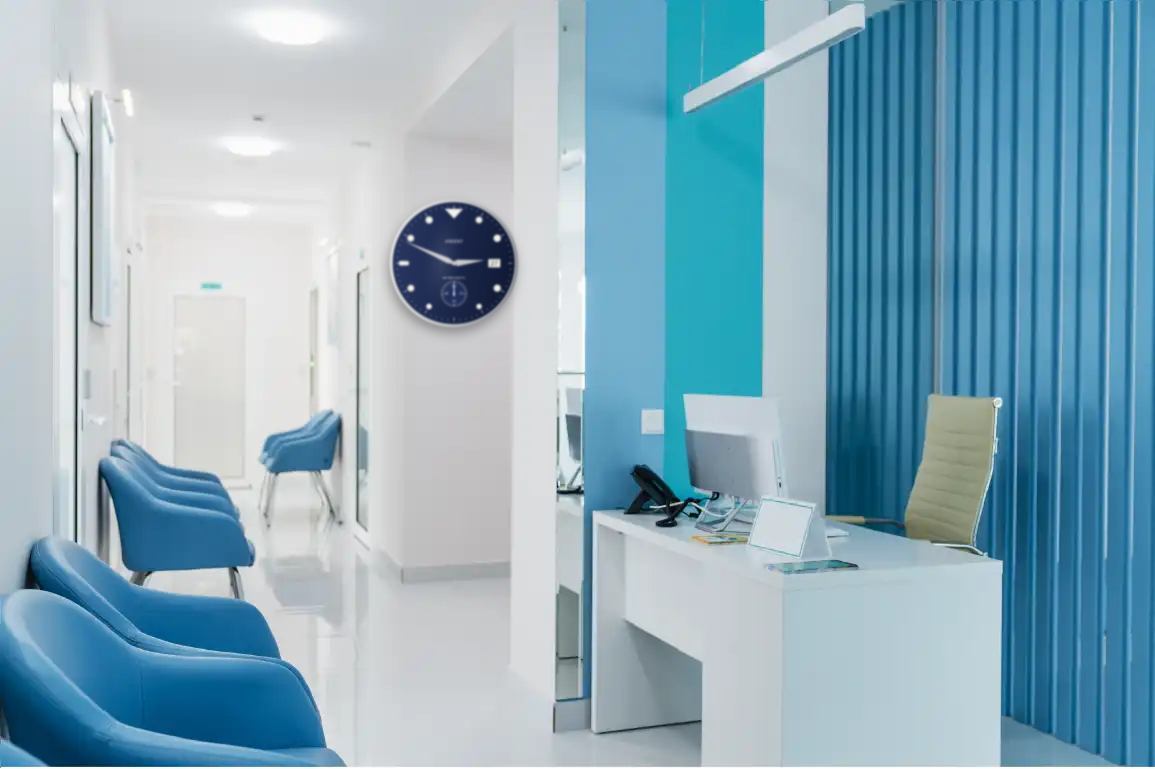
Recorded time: **2:49**
